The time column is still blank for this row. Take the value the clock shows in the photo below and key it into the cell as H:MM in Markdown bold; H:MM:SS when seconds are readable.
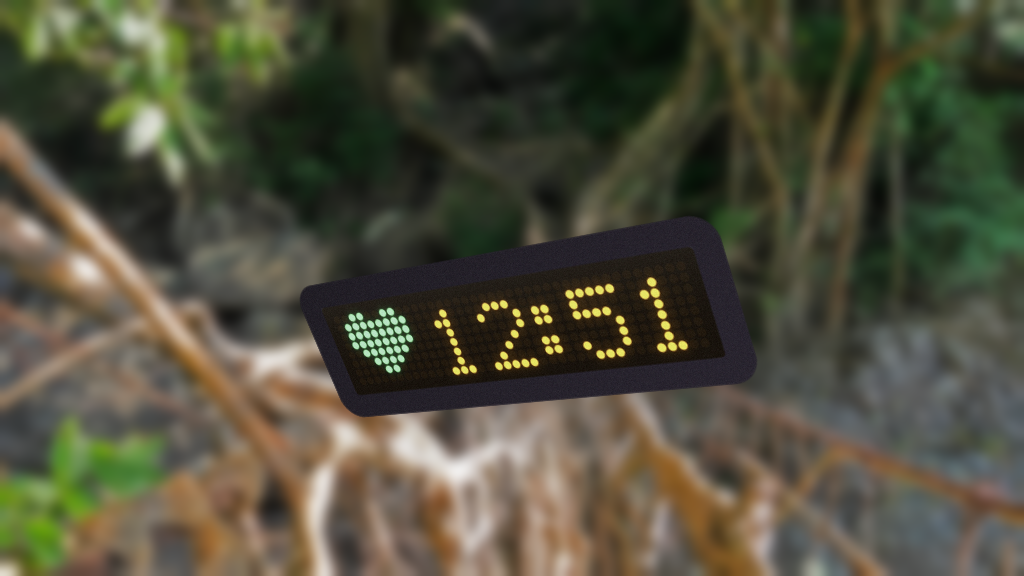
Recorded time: **12:51**
